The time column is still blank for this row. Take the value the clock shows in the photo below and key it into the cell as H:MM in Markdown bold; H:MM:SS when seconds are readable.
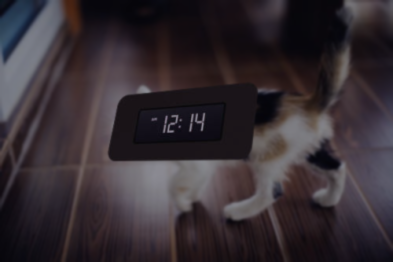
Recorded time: **12:14**
